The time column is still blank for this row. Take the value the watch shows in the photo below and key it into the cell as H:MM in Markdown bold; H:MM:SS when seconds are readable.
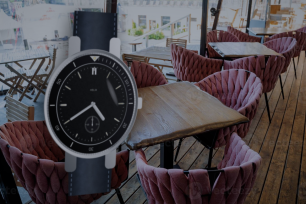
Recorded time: **4:40**
